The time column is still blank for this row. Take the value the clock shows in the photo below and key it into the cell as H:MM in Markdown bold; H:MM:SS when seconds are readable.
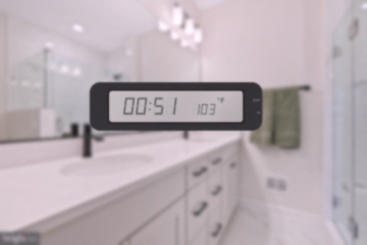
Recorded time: **0:51**
